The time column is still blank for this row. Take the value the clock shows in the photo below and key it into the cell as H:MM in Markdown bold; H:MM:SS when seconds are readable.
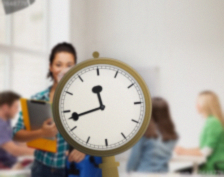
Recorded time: **11:43**
